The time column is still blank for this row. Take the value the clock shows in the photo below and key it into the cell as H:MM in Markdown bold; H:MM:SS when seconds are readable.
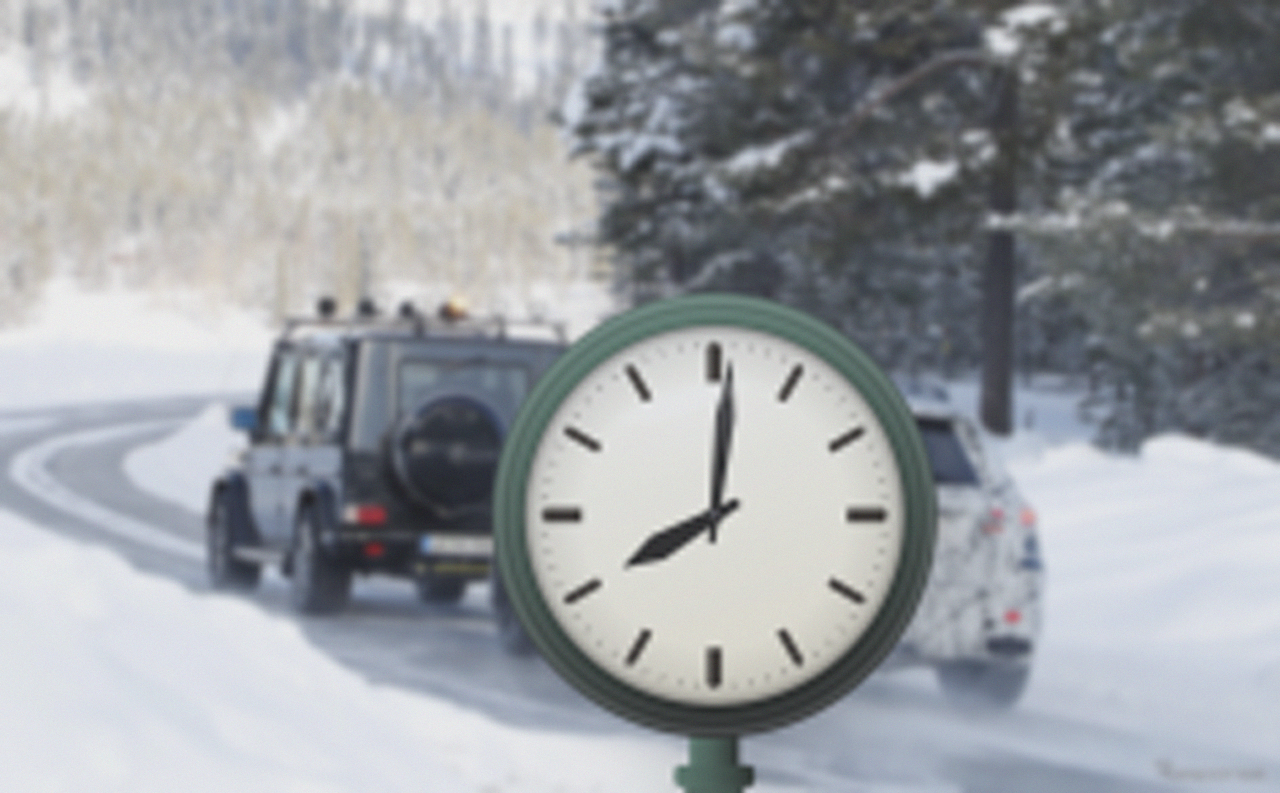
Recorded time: **8:01**
